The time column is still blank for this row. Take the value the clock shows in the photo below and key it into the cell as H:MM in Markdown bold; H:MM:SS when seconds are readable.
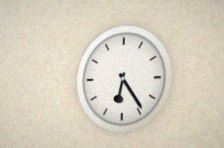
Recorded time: **6:24**
